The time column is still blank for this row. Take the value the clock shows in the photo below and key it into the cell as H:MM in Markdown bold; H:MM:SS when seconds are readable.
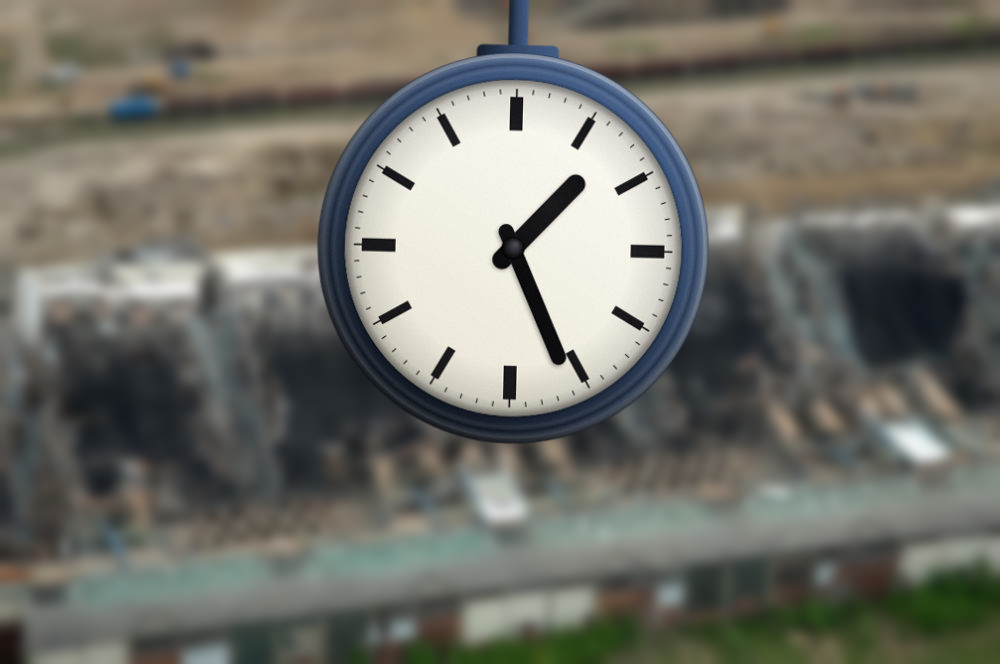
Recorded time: **1:26**
